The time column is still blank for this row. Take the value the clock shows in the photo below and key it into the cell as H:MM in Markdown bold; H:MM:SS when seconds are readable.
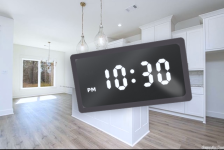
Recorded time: **10:30**
